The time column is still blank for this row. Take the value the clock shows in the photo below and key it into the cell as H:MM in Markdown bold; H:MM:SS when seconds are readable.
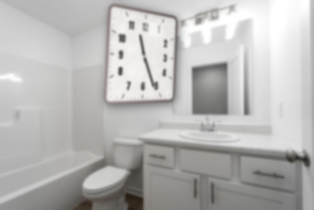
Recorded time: **11:26**
